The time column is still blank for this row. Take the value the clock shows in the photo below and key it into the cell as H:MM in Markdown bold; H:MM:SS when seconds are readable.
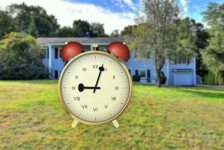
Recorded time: **9:03**
